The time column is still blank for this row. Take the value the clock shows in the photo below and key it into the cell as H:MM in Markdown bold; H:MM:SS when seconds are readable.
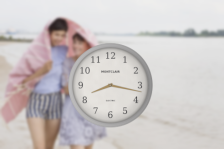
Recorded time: **8:17**
